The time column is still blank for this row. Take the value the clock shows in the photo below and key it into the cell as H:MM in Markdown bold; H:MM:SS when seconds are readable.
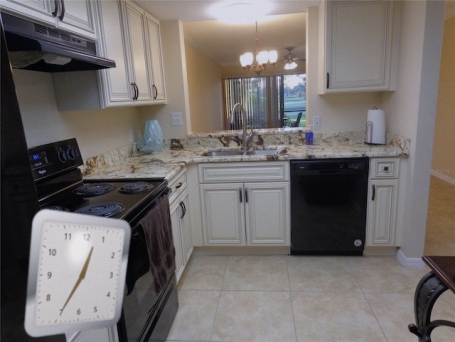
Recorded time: **12:35**
